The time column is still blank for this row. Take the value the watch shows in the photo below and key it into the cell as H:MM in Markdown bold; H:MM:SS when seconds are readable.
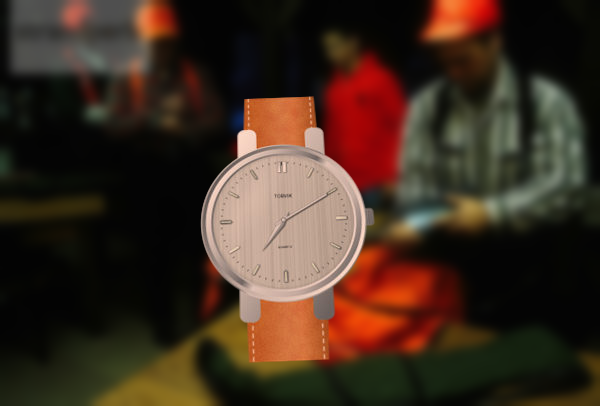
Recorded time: **7:10**
